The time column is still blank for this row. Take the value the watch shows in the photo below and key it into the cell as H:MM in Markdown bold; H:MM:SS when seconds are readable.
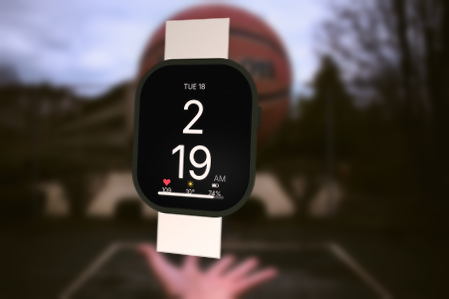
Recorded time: **2:19**
